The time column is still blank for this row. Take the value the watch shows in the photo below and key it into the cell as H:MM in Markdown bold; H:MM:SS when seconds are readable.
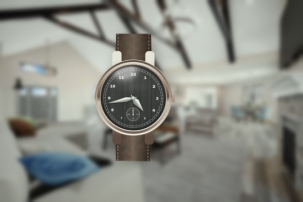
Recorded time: **4:43**
